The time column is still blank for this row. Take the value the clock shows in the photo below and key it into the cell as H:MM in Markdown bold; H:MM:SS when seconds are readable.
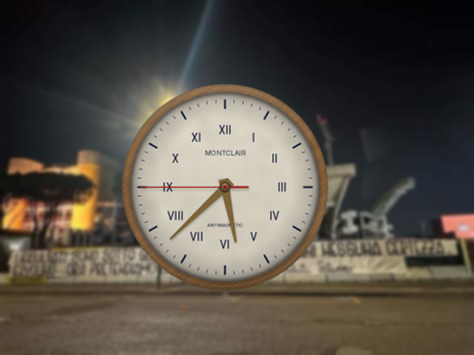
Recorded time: **5:37:45**
